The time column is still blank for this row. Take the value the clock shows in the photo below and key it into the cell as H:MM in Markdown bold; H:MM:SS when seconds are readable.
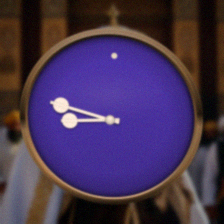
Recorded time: **8:47**
